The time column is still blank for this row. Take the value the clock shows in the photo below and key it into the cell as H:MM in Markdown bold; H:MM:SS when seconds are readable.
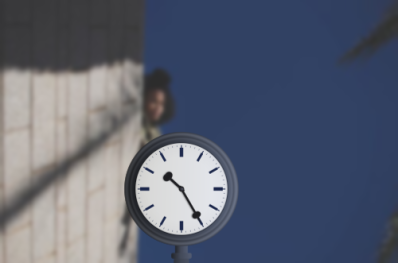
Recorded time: **10:25**
